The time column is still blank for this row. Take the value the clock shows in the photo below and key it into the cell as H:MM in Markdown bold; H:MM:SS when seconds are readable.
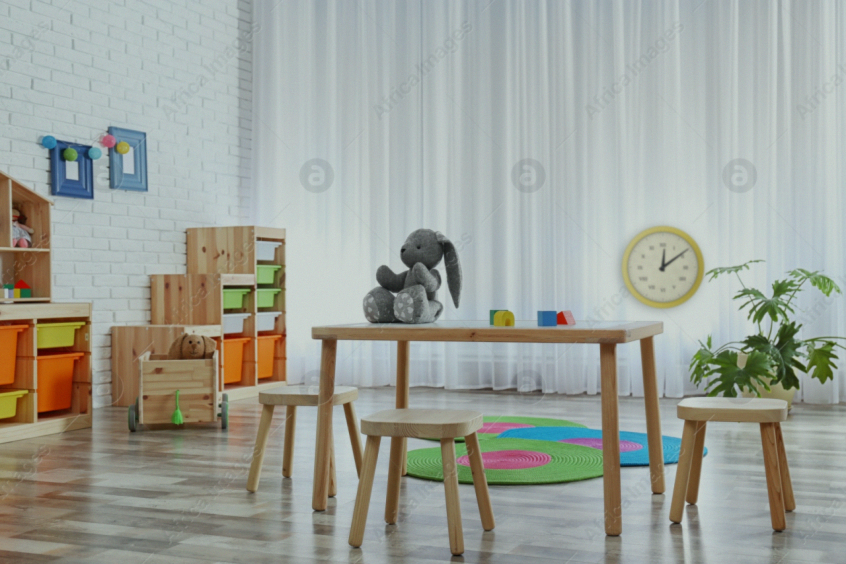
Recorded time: **12:09**
